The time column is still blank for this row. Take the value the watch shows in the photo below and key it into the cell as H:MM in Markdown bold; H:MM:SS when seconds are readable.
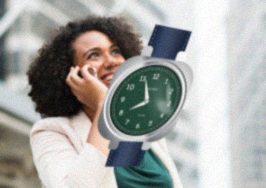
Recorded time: **7:56**
